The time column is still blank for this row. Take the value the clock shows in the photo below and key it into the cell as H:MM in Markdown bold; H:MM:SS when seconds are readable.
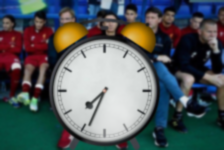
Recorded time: **7:34**
